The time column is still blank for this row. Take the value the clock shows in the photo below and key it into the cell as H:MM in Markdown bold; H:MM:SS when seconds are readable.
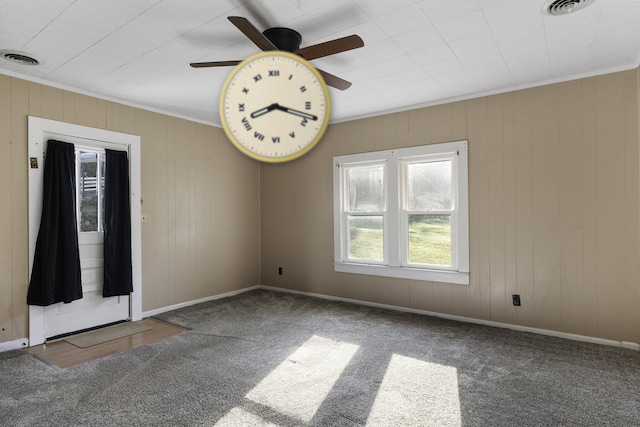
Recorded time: **8:18**
